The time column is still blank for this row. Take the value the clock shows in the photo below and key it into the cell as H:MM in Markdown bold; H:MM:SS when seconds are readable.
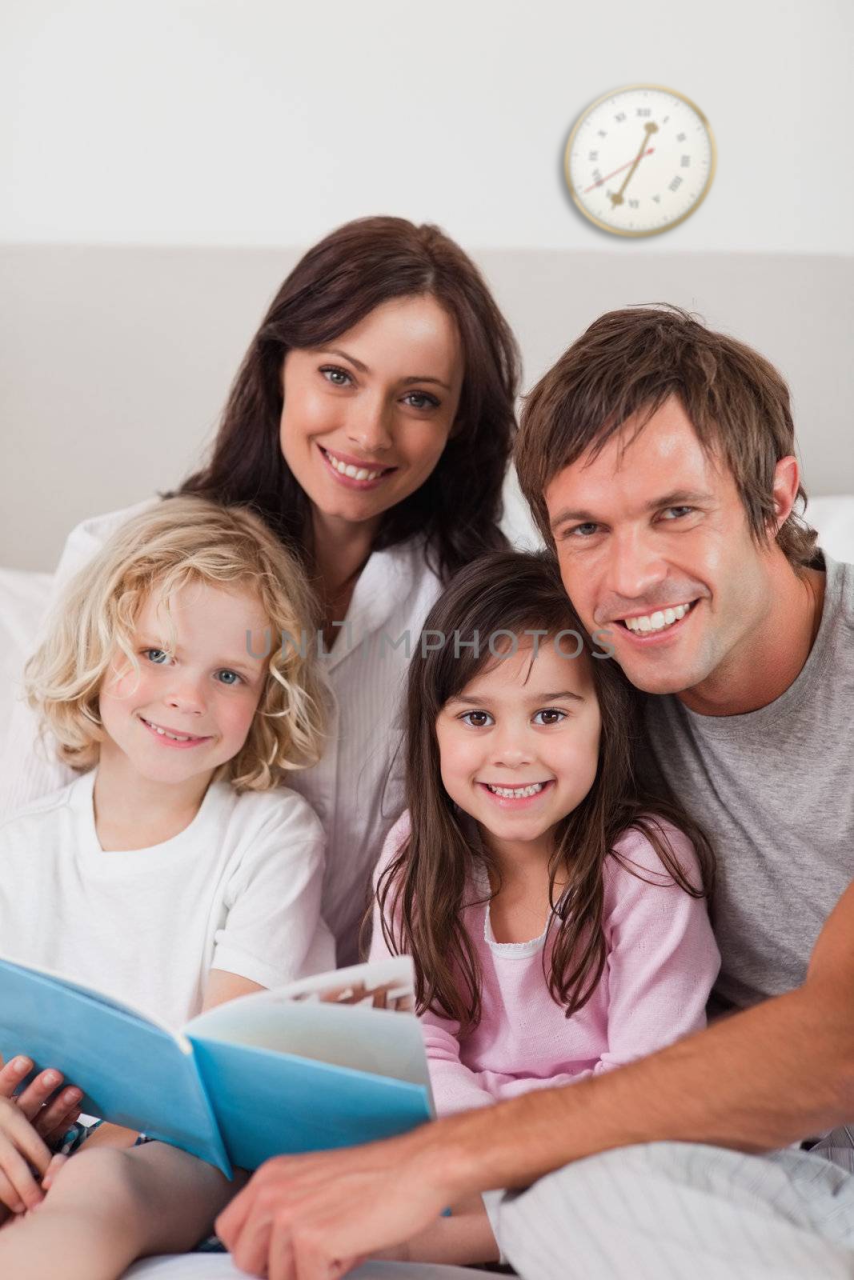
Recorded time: **12:33:39**
